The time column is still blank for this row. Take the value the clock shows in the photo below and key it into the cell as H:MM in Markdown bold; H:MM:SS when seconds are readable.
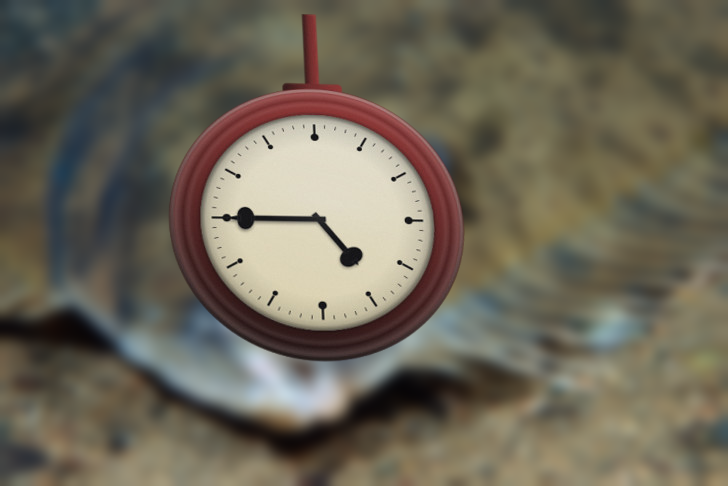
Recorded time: **4:45**
